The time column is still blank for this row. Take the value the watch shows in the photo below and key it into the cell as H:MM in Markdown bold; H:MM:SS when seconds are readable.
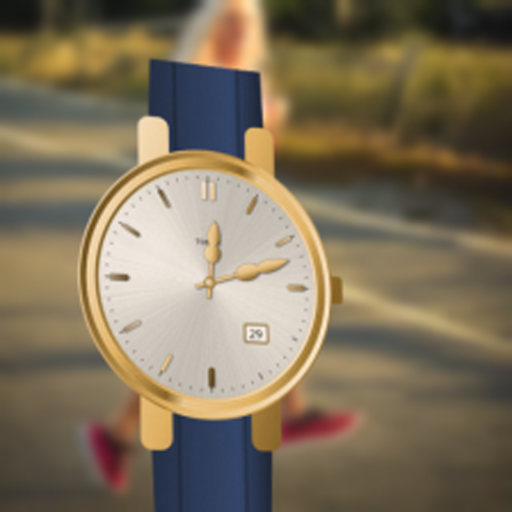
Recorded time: **12:12**
